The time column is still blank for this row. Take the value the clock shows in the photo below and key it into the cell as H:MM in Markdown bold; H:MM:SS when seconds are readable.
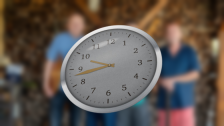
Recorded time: **9:43**
